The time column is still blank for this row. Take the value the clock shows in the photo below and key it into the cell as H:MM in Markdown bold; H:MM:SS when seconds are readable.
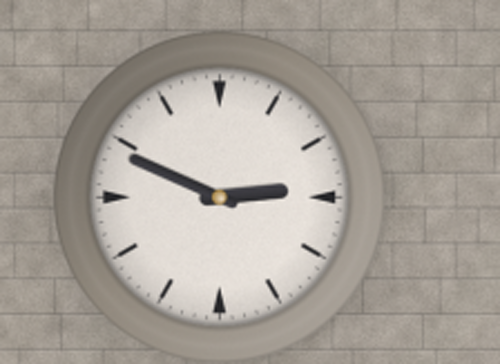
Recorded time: **2:49**
